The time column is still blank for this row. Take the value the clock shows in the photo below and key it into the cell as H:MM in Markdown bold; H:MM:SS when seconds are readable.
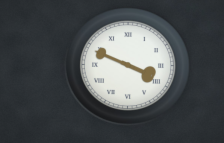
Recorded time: **3:49**
